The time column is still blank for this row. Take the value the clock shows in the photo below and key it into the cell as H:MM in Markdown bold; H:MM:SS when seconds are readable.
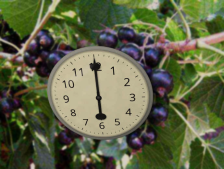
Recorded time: **6:00**
